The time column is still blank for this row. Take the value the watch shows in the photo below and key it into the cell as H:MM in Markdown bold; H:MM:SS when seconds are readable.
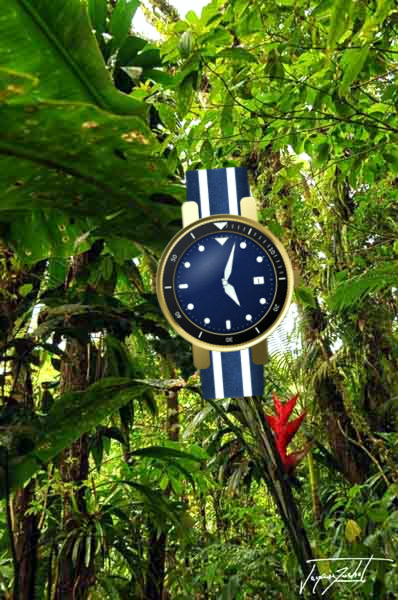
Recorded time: **5:03**
